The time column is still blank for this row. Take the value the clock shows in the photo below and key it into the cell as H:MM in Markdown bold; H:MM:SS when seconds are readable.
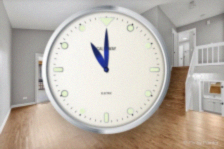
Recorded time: **11:00**
